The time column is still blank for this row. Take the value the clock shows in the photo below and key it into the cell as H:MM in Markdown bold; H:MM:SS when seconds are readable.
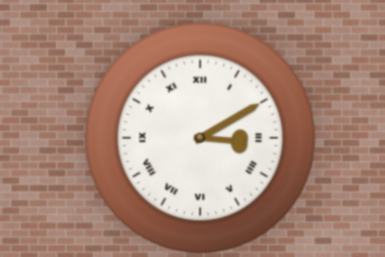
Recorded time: **3:10**
